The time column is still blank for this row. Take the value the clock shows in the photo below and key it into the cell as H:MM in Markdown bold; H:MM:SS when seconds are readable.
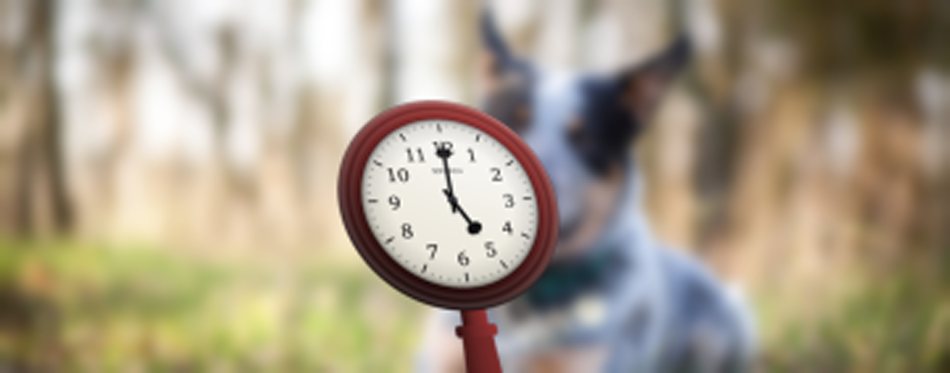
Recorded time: **5:00**
